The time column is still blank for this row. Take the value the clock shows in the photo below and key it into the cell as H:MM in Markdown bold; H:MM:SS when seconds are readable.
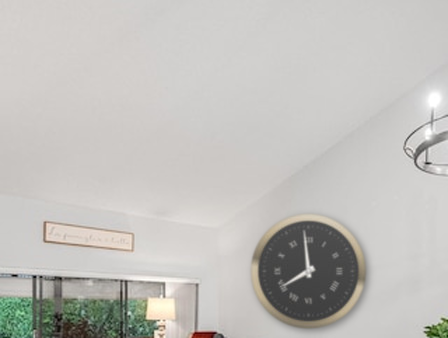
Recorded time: **7:59**
